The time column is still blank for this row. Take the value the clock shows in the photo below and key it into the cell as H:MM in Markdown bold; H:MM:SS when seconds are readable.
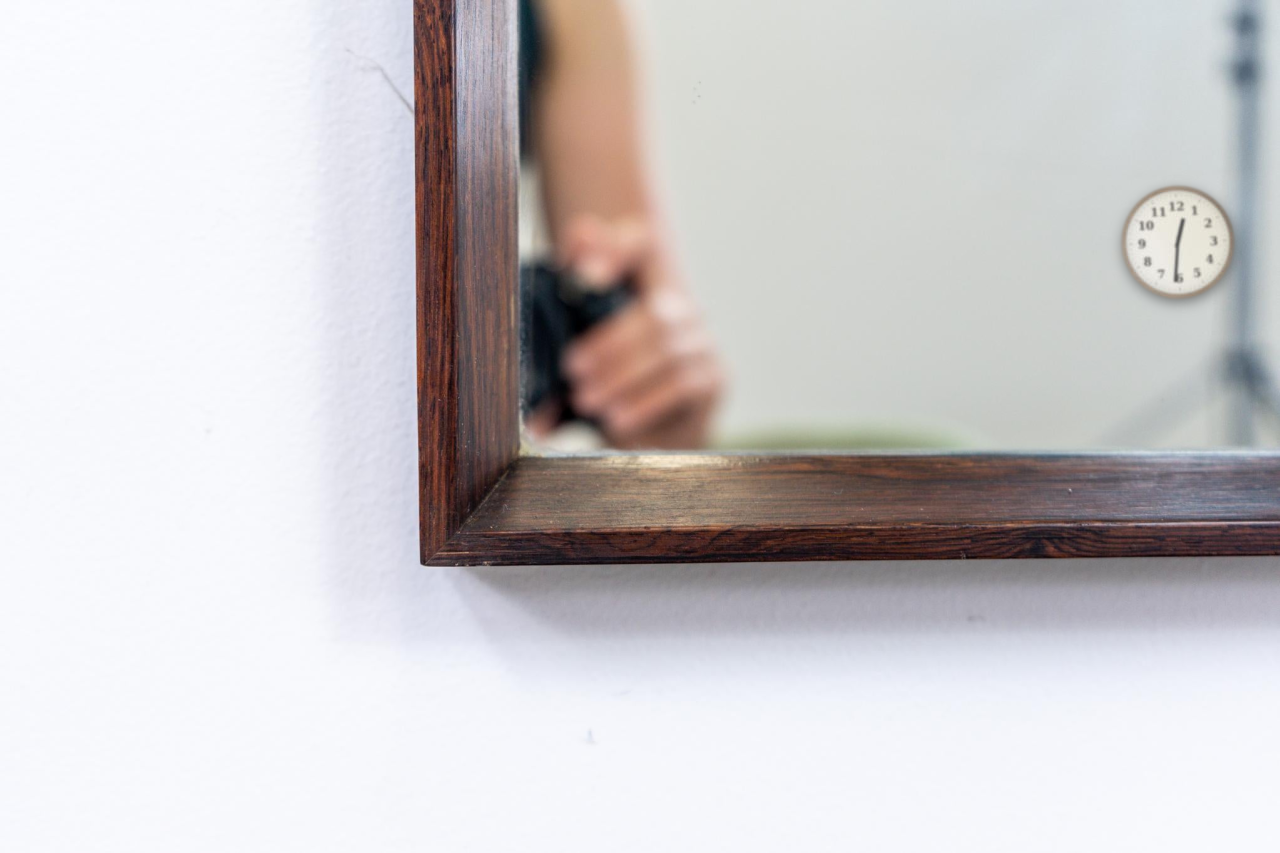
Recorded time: **12:31**
